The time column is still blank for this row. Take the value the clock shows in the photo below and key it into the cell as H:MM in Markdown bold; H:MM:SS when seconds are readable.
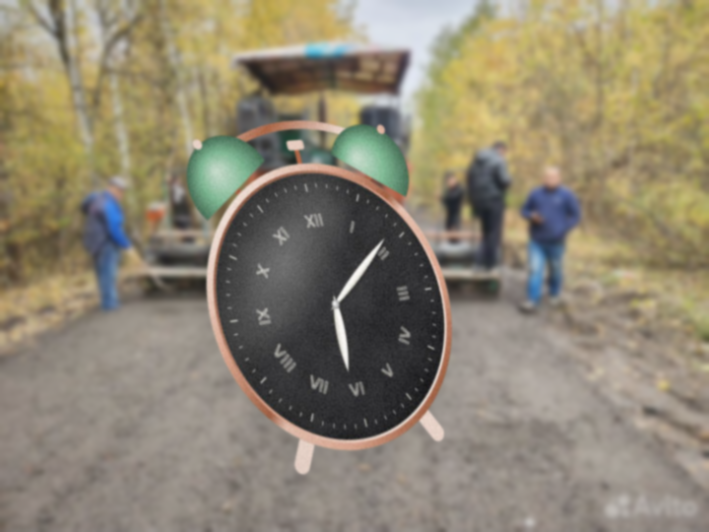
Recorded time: **6:09**
